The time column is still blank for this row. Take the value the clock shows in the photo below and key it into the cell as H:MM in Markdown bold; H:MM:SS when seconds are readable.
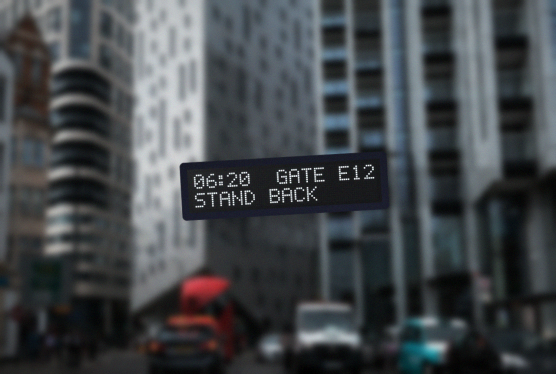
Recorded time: **6:20**
